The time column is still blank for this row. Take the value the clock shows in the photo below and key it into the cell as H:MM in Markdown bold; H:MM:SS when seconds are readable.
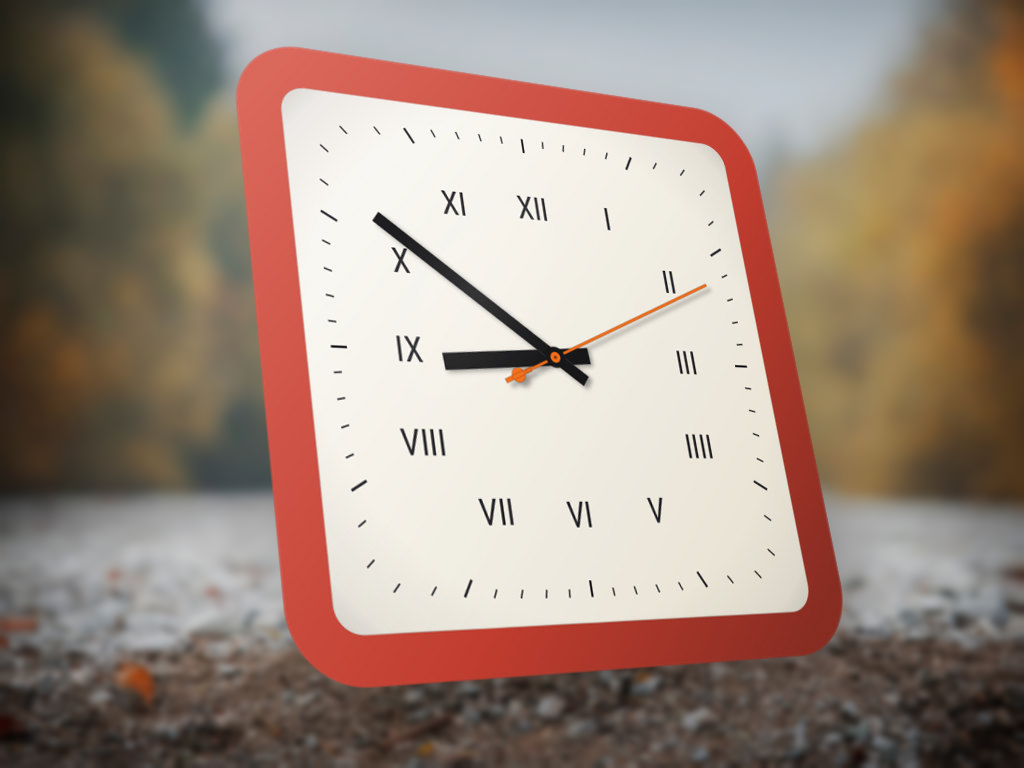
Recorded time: **8:51:11**
